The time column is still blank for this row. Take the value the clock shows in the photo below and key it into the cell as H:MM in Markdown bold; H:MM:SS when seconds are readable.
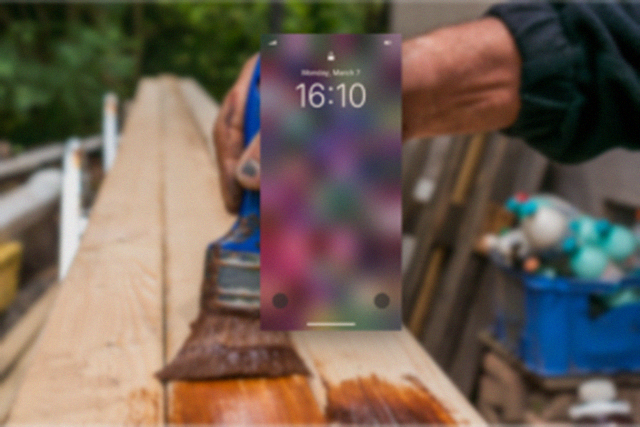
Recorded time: **16:10**
